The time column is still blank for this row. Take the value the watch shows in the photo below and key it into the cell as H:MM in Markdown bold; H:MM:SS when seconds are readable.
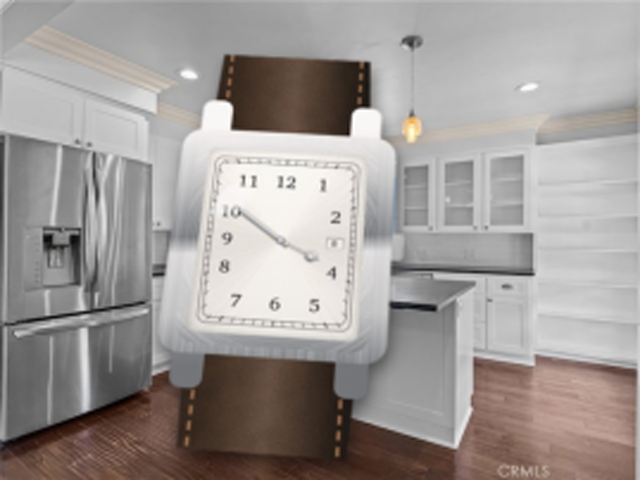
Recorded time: **3:51**
